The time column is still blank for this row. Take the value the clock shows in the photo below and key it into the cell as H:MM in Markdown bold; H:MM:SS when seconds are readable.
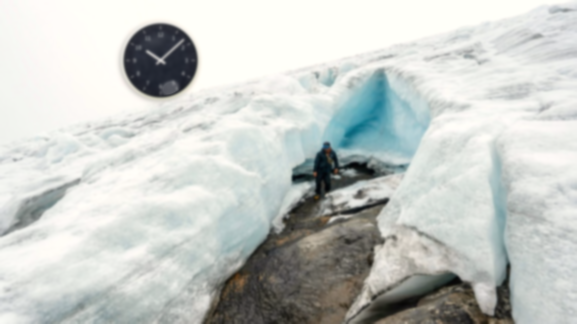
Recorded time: **10:08**
